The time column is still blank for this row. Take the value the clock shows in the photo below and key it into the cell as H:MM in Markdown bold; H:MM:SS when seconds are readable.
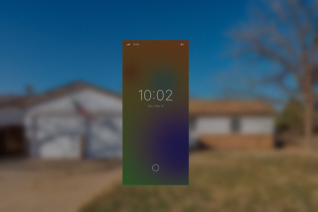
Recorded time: **10:02**
